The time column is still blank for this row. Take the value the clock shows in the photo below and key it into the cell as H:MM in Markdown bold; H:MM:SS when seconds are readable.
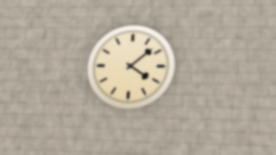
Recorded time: **4:08**
